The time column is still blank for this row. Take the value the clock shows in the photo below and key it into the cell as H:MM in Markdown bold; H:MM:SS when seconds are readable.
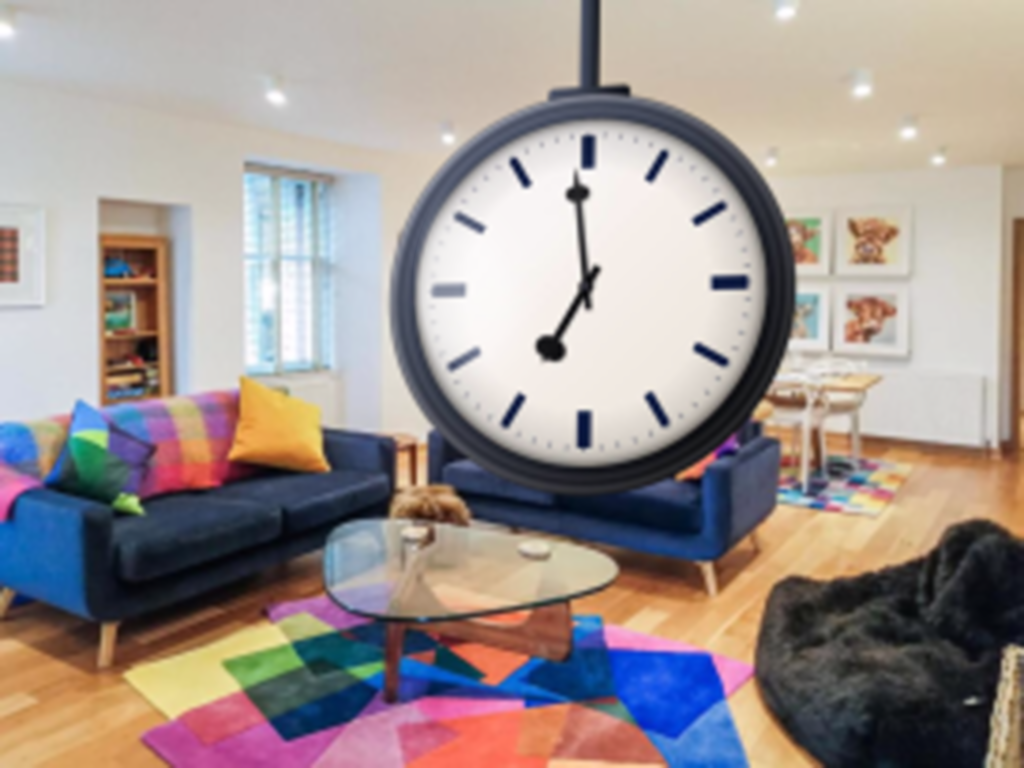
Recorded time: **6:59**
